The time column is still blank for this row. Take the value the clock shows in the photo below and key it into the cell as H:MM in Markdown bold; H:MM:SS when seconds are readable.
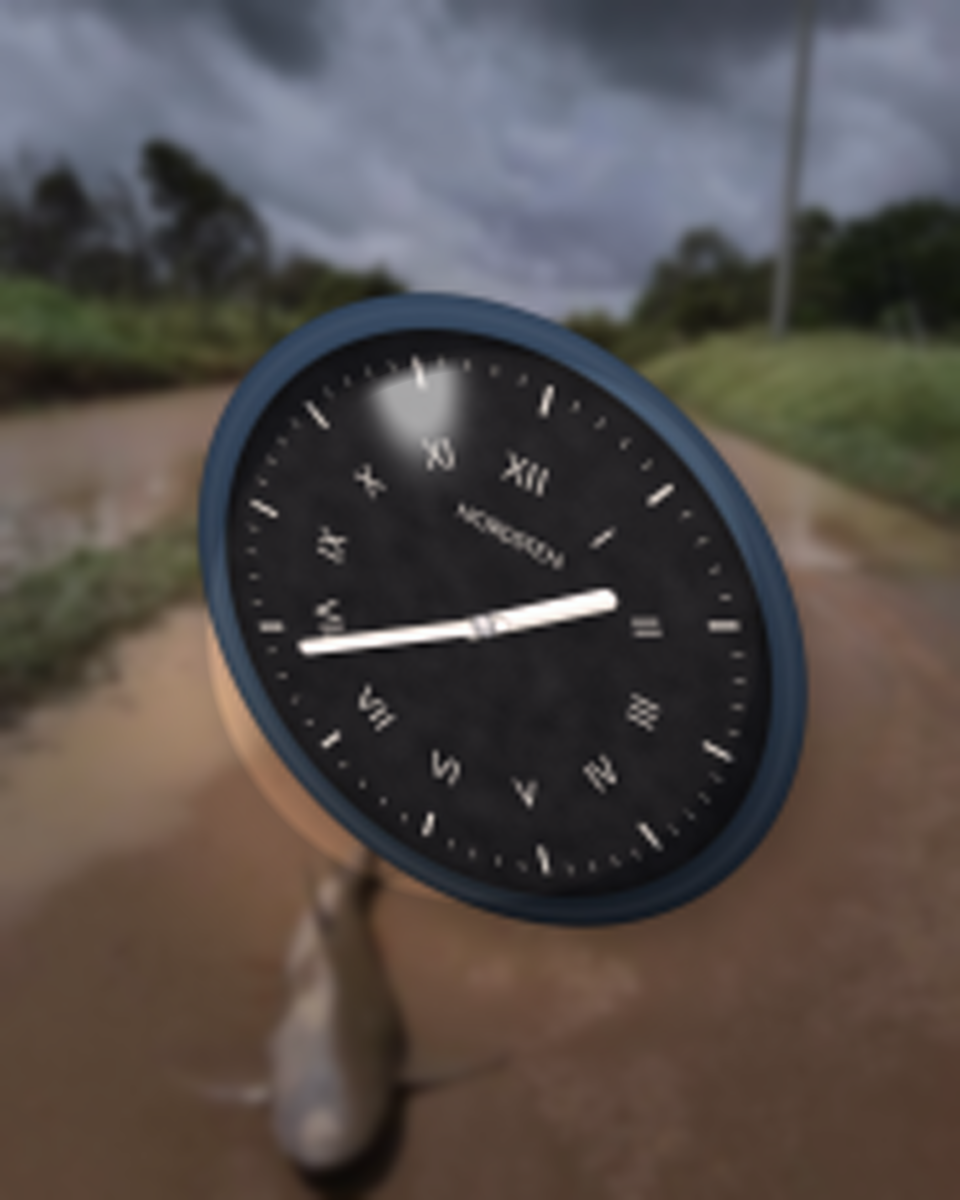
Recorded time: **1:39**
